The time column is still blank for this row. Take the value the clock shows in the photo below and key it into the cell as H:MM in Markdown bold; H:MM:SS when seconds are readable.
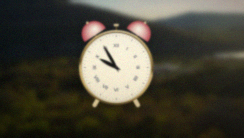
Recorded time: **9:55**
